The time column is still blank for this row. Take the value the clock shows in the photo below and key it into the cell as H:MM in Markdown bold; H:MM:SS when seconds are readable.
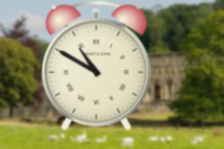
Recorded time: **10:50**
